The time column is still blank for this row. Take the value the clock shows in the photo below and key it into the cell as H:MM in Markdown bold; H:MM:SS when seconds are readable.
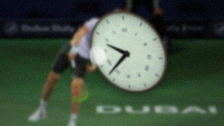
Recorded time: **9:37**
